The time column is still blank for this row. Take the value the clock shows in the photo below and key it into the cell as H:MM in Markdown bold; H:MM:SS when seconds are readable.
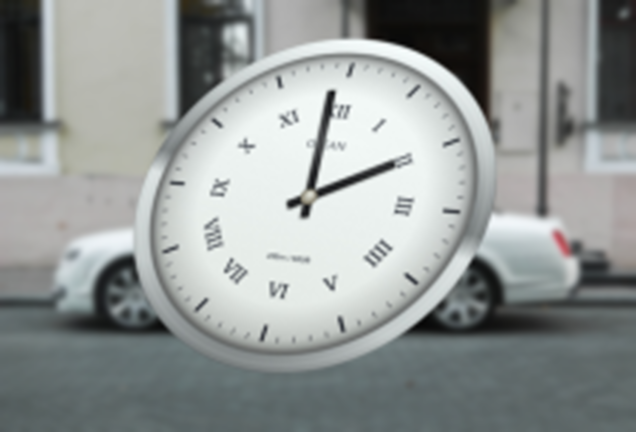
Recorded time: **1:59**
